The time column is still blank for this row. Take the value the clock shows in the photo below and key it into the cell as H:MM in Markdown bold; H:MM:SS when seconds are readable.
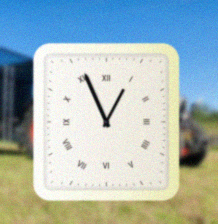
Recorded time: **12:56**
